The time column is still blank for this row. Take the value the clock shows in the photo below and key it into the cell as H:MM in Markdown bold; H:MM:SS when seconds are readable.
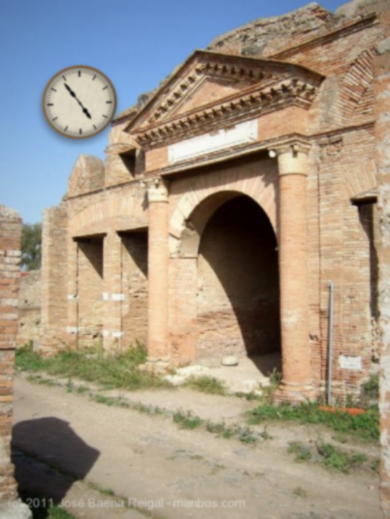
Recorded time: **4:54**
